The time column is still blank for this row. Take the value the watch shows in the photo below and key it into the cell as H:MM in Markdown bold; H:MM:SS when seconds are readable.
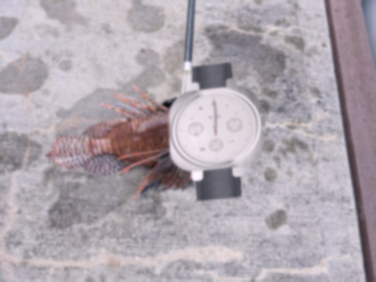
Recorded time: **12:00**
